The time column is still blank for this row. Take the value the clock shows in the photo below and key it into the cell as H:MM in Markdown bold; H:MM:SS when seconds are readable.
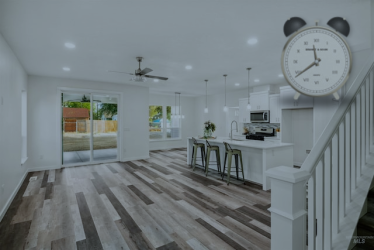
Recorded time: **11:39**
